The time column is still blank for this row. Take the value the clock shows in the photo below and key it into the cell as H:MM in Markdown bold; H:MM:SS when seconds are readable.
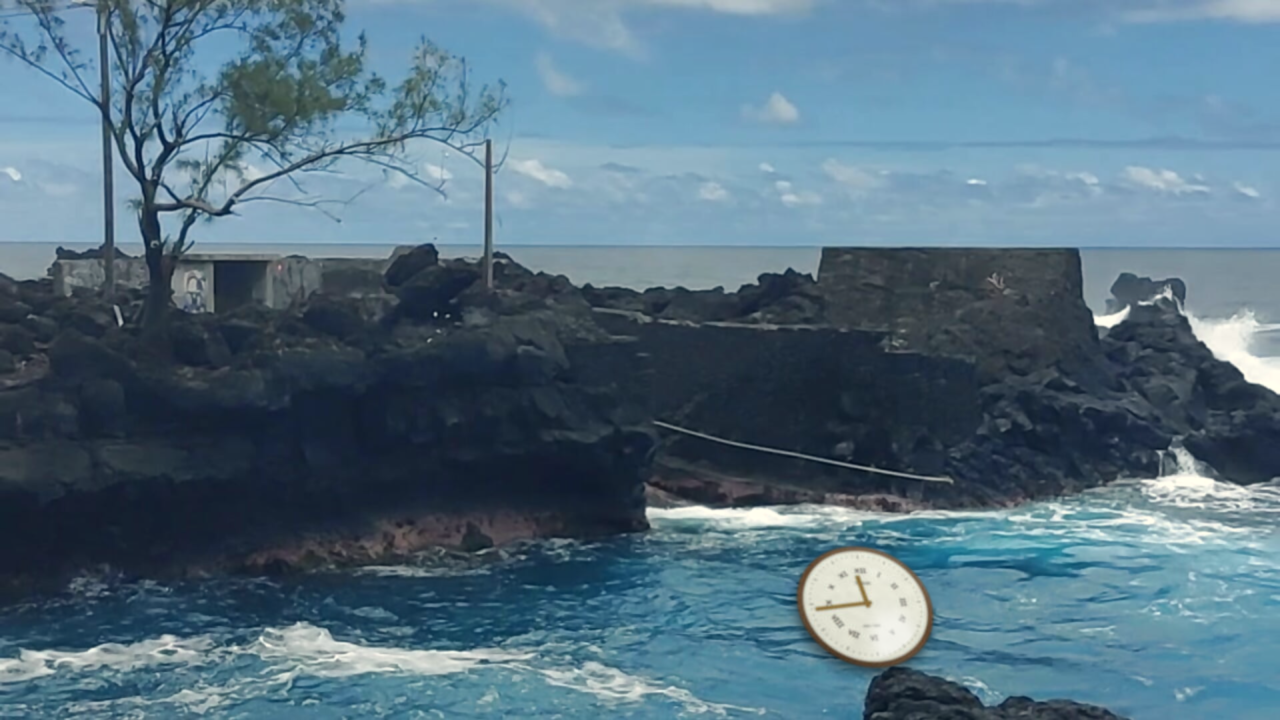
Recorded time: **11:44**
